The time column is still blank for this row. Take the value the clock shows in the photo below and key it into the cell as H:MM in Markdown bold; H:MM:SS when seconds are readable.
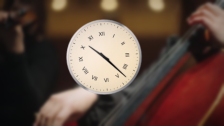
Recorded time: **10:23**
